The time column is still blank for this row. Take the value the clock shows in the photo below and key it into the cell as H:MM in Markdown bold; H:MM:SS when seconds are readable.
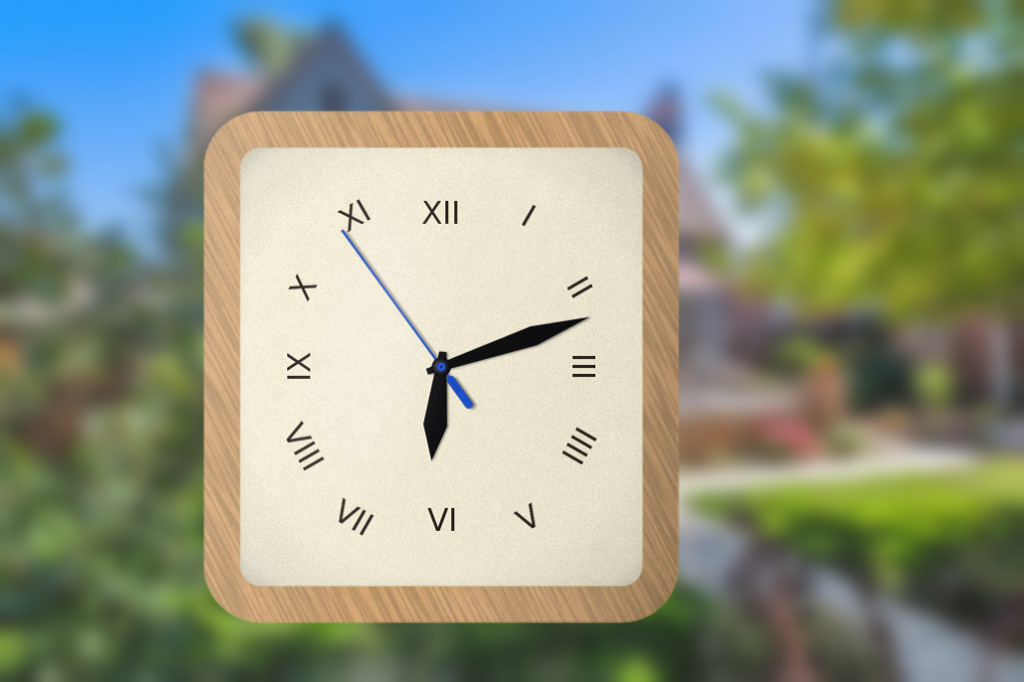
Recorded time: **6:11:54**
